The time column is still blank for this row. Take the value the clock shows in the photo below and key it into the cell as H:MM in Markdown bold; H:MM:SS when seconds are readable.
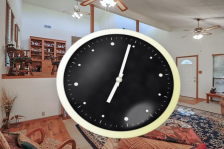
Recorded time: **7:04**
